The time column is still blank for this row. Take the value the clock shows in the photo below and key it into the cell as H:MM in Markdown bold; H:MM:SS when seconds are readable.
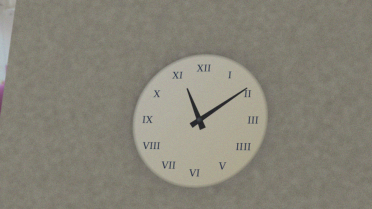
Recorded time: **11:09**
